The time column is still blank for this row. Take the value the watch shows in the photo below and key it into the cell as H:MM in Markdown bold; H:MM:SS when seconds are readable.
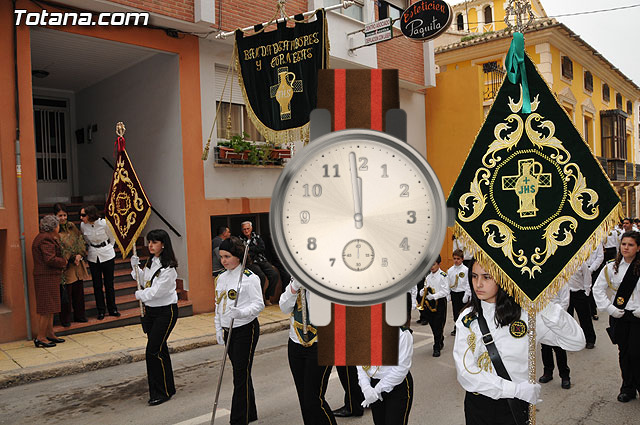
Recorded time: **11:59**
